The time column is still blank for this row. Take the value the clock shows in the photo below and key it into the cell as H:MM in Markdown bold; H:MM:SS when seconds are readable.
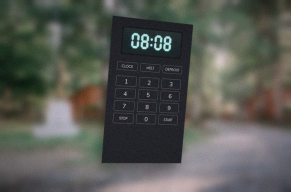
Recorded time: **8:08**
